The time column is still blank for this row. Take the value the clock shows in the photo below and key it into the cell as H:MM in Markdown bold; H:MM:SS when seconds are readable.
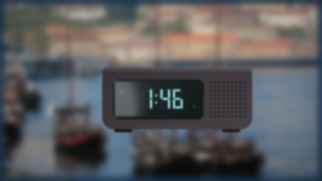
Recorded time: **1:46**
